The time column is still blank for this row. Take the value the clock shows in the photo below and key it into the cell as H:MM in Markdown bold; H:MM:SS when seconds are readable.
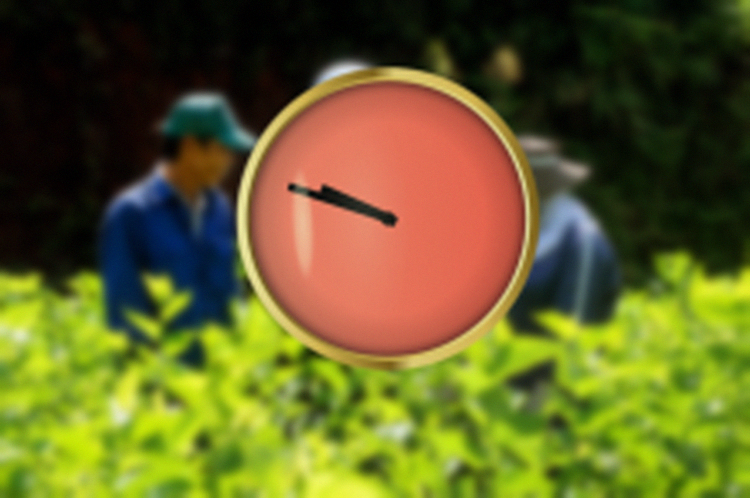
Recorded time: **9:48**
